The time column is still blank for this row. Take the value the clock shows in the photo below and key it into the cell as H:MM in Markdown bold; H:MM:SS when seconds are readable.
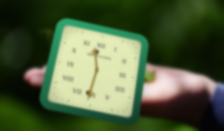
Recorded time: **11:31**
